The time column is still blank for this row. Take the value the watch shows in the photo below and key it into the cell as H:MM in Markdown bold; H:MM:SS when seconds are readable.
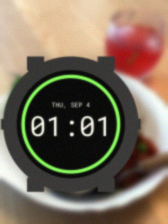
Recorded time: **1:01**
